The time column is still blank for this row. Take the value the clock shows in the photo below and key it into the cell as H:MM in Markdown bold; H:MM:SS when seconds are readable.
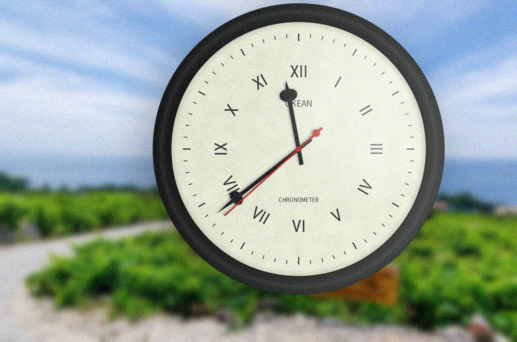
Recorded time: **11:38:38**
